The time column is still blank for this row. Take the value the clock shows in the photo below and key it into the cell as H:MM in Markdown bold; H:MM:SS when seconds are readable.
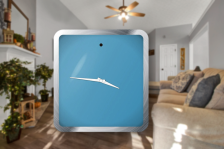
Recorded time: **3:46**
